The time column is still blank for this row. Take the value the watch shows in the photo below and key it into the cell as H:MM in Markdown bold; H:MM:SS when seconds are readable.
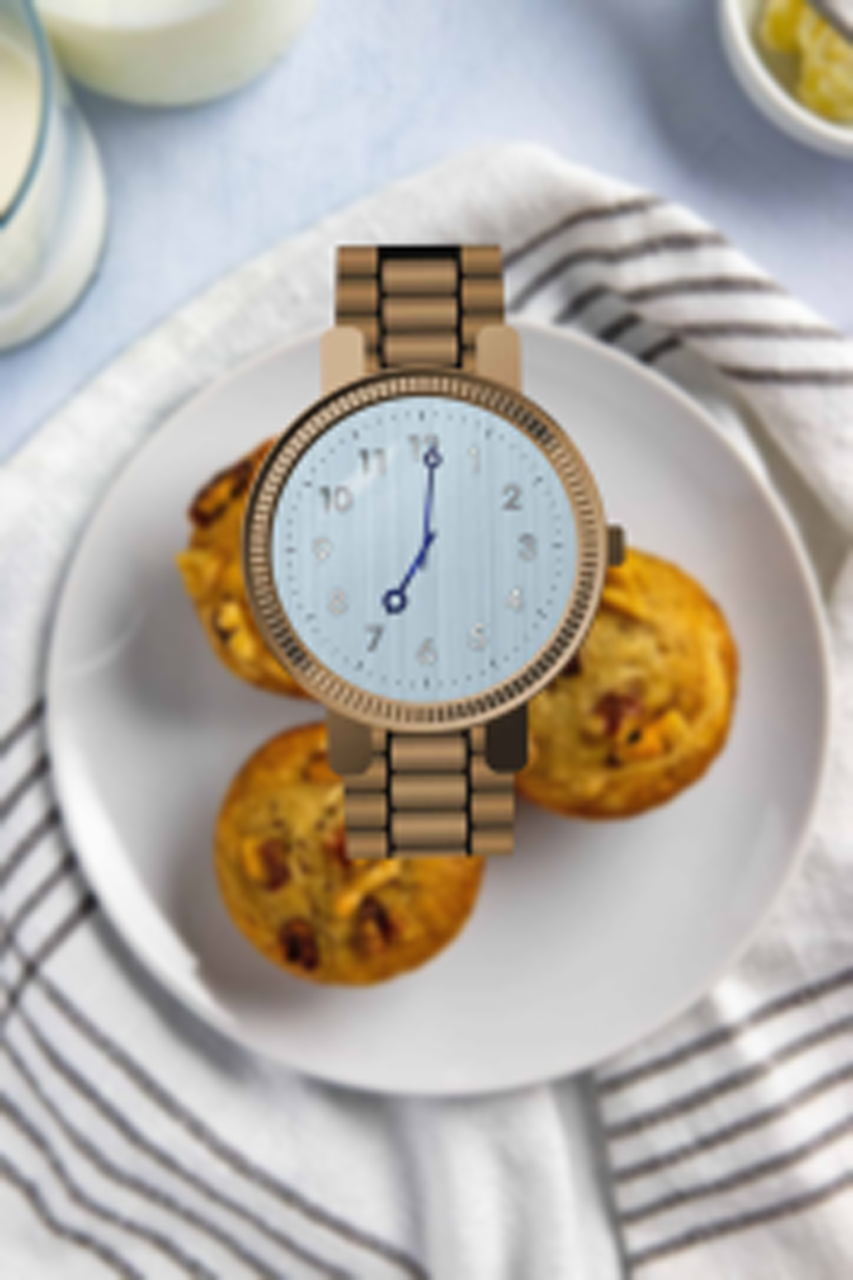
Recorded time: **7:01**
